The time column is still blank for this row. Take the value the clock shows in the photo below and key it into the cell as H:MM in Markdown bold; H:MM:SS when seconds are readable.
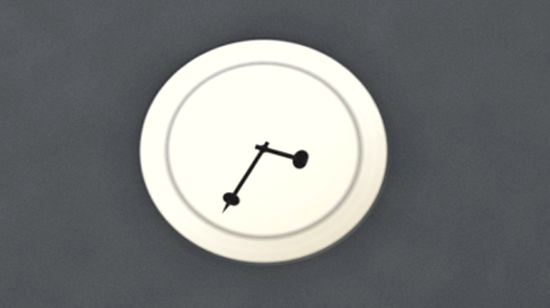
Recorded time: **3:35**
